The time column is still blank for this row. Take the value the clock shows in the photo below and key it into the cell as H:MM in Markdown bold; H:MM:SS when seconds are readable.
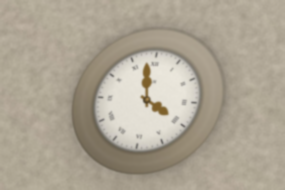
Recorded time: **3:58**
